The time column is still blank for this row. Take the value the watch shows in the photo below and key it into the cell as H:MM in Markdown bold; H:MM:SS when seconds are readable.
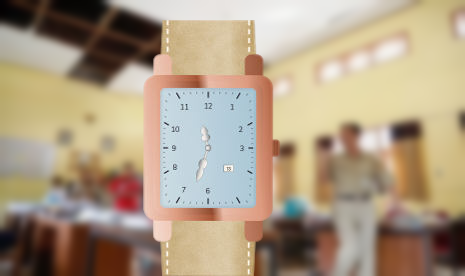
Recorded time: **11:33**
